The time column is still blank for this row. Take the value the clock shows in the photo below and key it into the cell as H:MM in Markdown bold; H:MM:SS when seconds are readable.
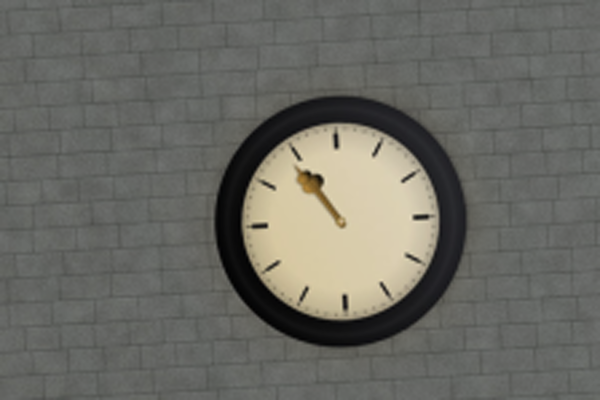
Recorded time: **10:54**
